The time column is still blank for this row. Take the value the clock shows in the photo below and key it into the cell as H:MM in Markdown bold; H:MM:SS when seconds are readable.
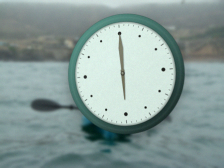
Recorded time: **6:00**
